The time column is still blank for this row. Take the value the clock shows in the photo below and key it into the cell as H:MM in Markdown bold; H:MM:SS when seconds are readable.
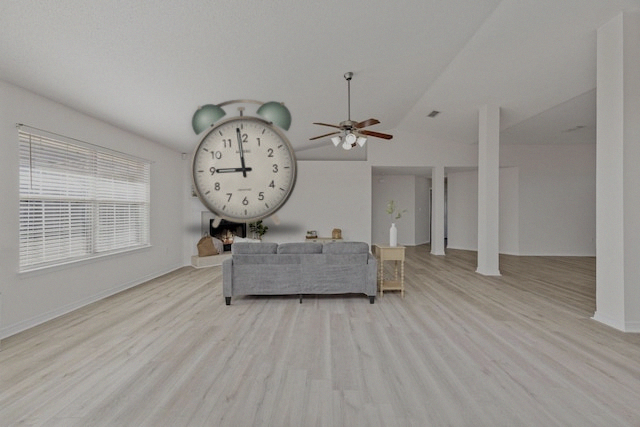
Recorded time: **8:59**
